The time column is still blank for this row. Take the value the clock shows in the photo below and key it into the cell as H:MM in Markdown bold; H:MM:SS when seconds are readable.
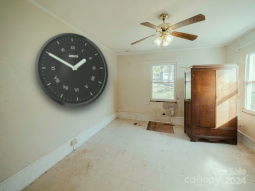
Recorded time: **1:50**
